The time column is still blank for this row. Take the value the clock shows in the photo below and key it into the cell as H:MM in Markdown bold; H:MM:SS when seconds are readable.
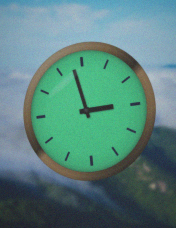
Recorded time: **2:58**
